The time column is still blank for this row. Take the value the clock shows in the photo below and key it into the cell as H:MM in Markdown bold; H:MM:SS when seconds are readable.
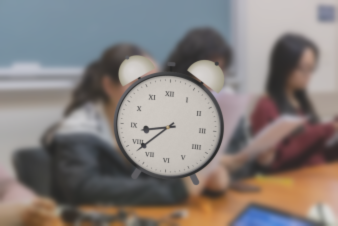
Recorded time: **8:38**
